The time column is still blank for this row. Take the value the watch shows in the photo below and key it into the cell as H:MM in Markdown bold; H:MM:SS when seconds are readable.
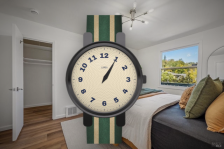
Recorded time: **1:05**
